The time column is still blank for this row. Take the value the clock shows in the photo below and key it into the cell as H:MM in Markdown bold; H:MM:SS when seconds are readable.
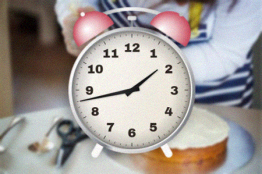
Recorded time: **1:43**
